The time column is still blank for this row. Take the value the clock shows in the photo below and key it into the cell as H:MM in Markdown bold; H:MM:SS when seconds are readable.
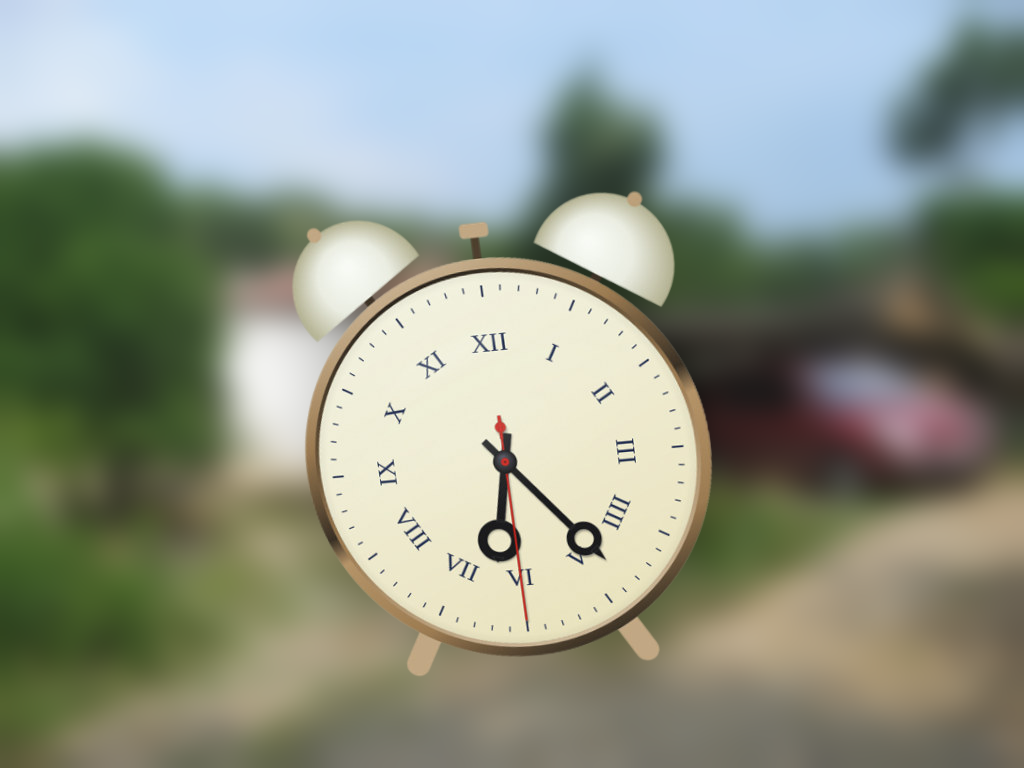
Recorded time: **6:23:30**
